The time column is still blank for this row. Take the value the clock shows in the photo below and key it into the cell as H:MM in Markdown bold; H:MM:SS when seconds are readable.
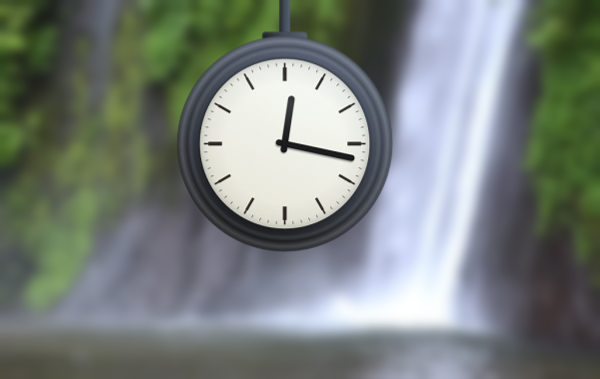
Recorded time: **12:17**
